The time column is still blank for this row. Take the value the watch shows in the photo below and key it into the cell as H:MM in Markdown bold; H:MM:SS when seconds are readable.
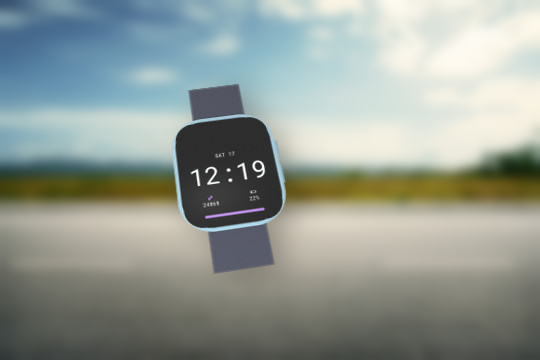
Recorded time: **12:19**
